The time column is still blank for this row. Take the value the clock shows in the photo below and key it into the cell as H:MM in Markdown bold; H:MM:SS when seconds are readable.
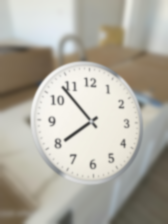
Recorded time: **7:53**
